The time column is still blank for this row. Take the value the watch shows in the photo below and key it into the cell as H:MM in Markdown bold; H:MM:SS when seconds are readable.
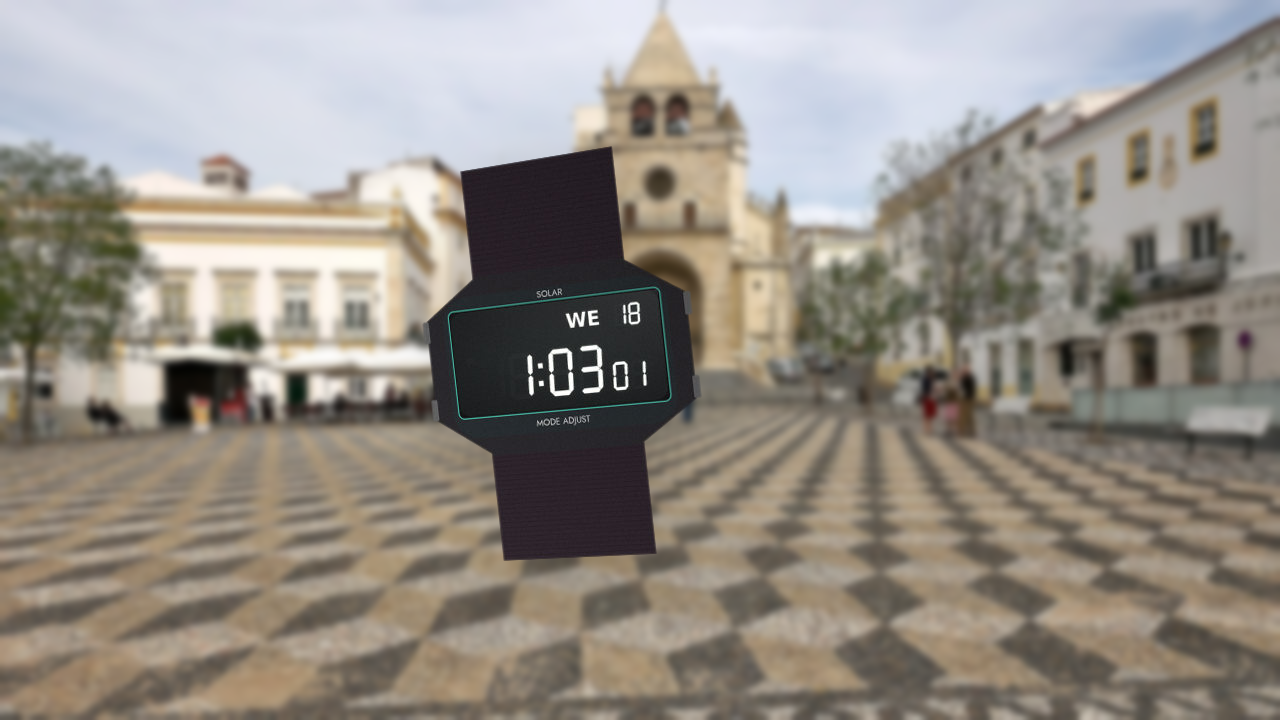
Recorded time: **1:03:01**
